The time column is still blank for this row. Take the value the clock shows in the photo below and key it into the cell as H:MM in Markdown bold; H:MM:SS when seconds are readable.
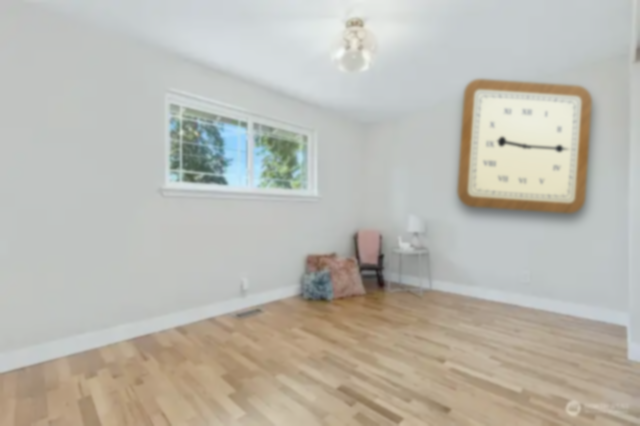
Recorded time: **9:15**
